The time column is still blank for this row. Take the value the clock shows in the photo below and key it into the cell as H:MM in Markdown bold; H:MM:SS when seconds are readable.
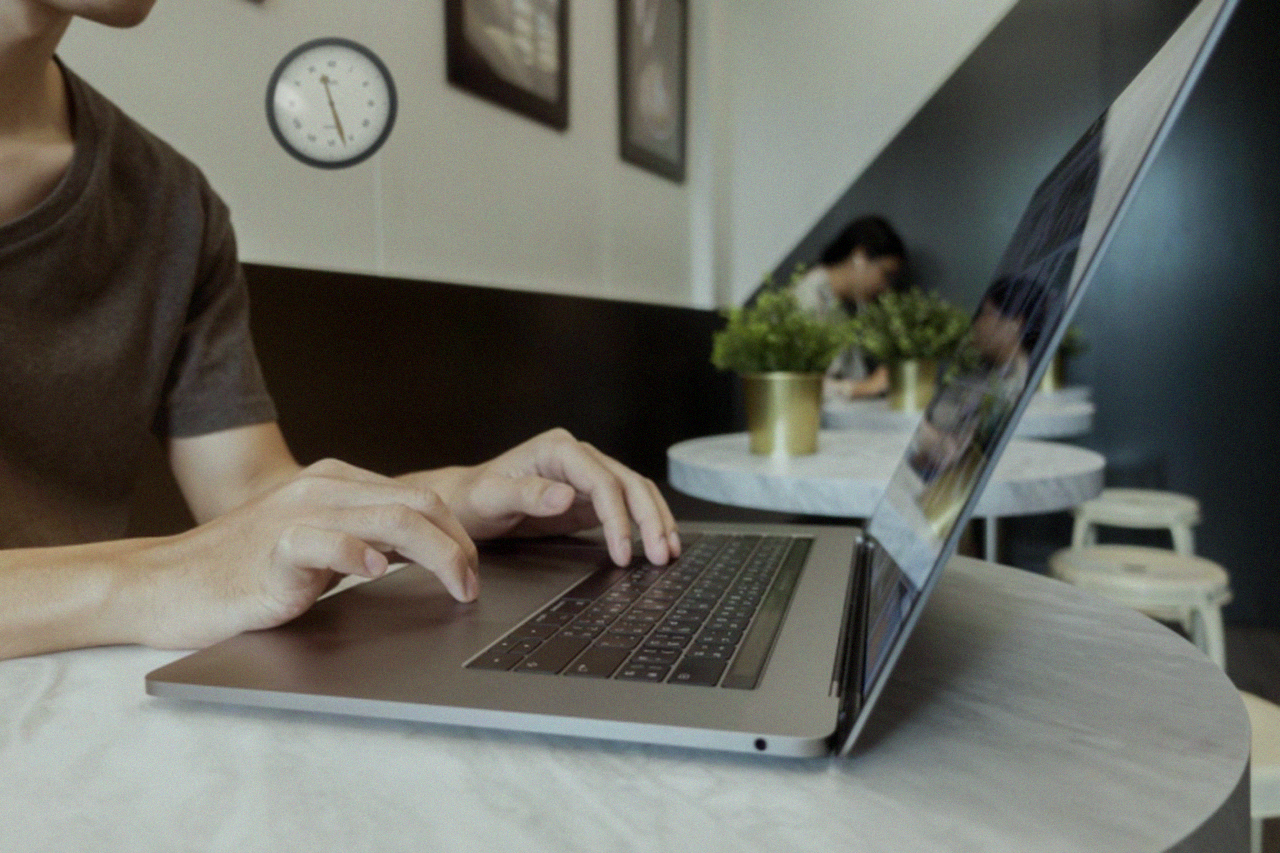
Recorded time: **11:27**
